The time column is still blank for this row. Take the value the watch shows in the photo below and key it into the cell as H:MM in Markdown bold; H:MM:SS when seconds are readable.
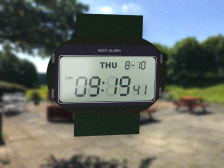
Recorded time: **9:19:41**
